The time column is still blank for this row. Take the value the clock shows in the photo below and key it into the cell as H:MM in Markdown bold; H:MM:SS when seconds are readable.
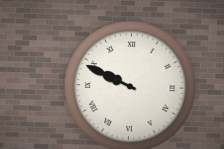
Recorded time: **9:49**
